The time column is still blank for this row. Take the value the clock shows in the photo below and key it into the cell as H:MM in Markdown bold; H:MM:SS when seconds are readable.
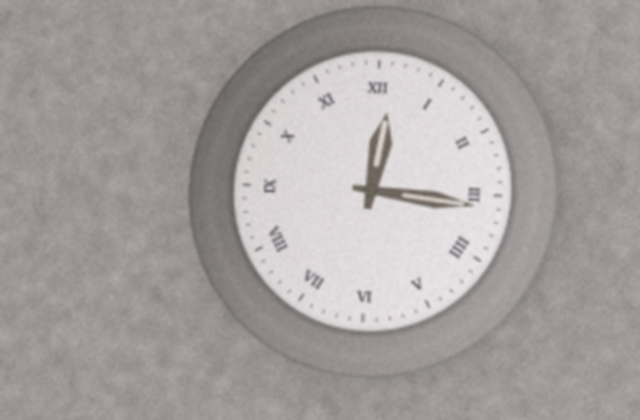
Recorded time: **12:16**
